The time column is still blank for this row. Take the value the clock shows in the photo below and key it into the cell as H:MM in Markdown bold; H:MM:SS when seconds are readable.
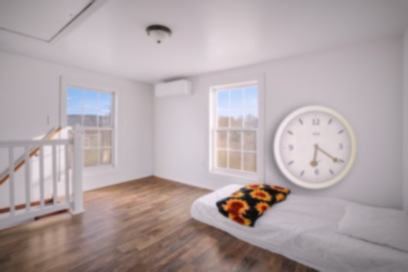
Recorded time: **6:21**
